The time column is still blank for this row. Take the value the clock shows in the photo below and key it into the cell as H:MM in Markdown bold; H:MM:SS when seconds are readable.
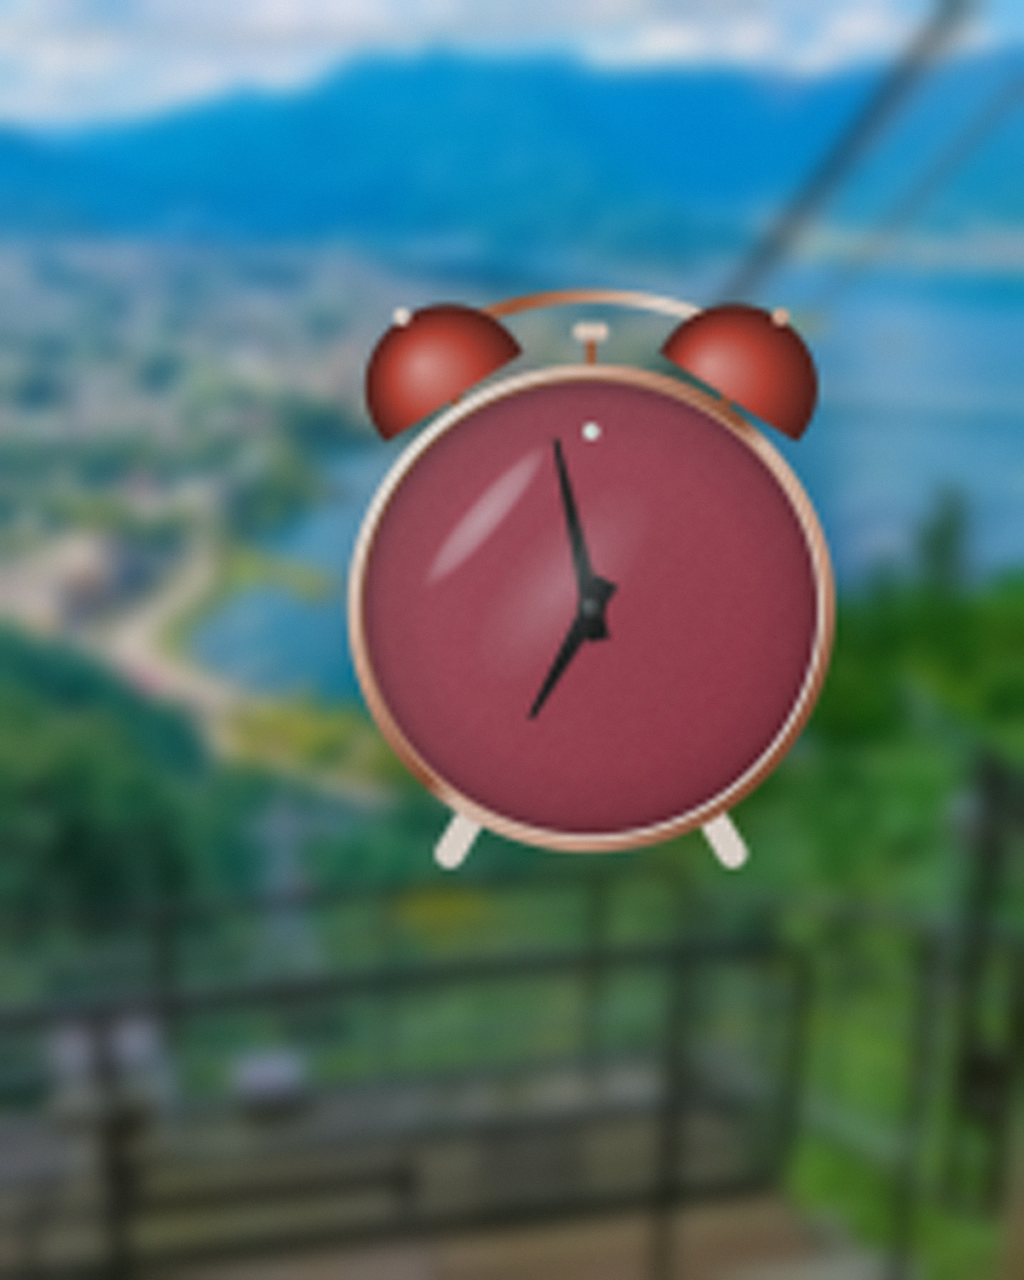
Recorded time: **6:58**
